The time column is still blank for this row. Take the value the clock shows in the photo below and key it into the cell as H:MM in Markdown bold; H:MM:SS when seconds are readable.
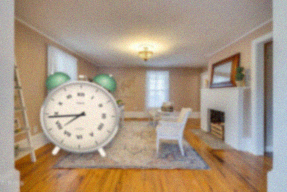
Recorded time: **7:44**
